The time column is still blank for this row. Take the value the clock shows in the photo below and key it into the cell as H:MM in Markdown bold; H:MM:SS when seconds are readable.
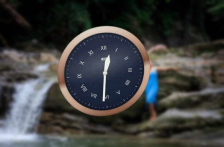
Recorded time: **12:31**
